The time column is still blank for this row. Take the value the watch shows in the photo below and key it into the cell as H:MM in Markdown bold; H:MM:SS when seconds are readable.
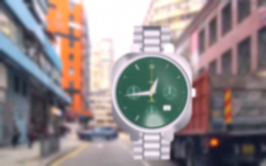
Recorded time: **12:44**
